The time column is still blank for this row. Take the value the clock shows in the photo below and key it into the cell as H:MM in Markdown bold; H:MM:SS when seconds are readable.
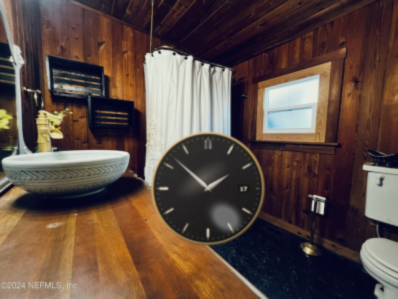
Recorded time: **1:52**
